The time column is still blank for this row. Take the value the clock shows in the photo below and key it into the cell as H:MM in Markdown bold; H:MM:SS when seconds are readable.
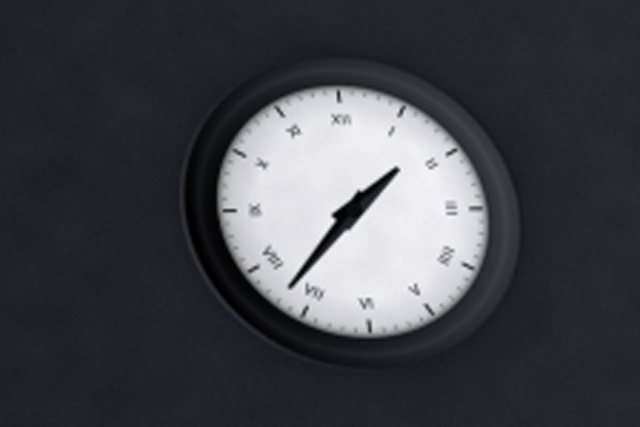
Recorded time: **1:37**
